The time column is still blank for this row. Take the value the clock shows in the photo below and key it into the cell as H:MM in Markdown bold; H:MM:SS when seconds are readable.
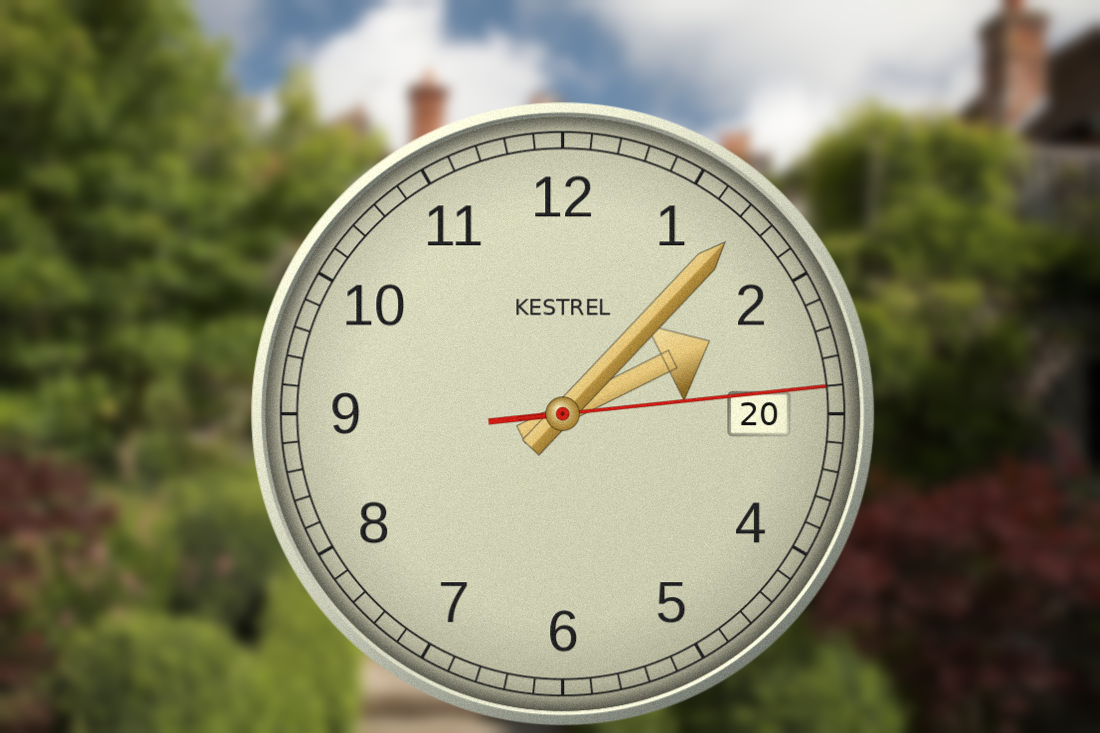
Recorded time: **2:07:14**
